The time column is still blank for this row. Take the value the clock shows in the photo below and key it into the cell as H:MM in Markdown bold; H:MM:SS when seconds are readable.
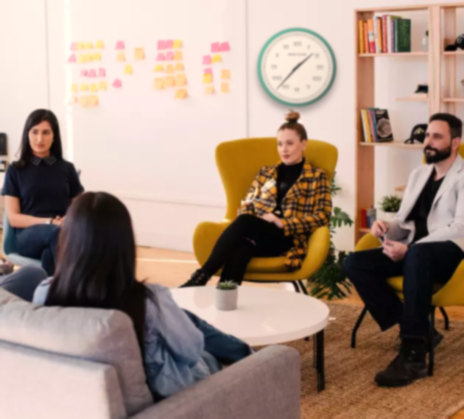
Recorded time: **1:37**
